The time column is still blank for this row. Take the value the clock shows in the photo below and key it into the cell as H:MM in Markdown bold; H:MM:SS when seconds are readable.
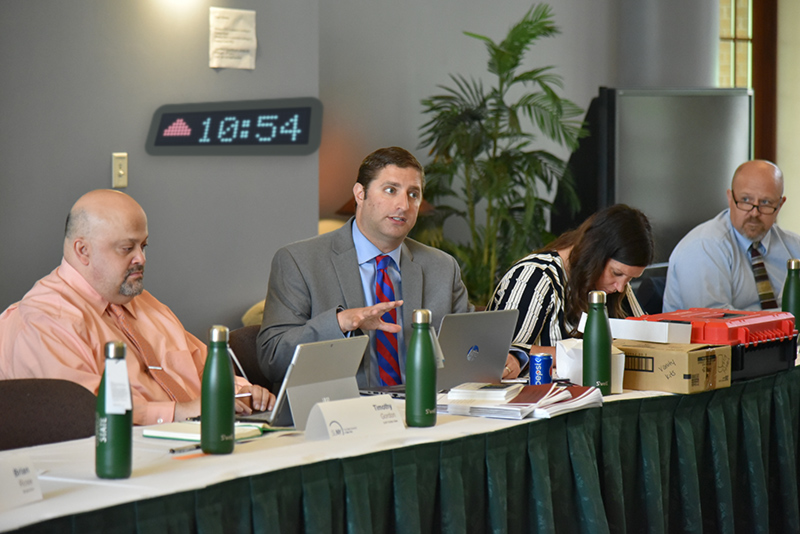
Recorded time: **10:54**
